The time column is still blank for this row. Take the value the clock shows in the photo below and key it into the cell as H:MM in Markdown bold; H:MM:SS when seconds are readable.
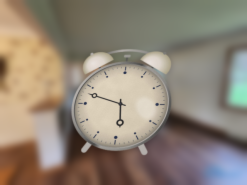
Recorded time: **5:48**
